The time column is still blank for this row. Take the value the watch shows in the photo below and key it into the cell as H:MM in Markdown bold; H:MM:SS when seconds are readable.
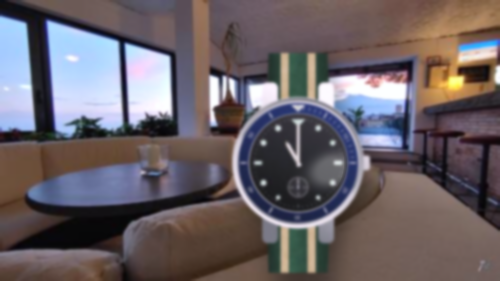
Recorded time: **11:00**
